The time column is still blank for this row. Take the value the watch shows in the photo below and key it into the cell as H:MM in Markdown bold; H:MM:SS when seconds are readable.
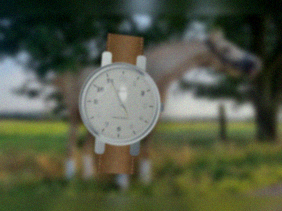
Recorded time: **4:55**
